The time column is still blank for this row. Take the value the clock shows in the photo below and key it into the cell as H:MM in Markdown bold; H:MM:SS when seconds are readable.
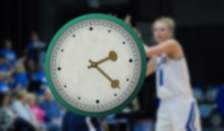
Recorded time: **2:23**
